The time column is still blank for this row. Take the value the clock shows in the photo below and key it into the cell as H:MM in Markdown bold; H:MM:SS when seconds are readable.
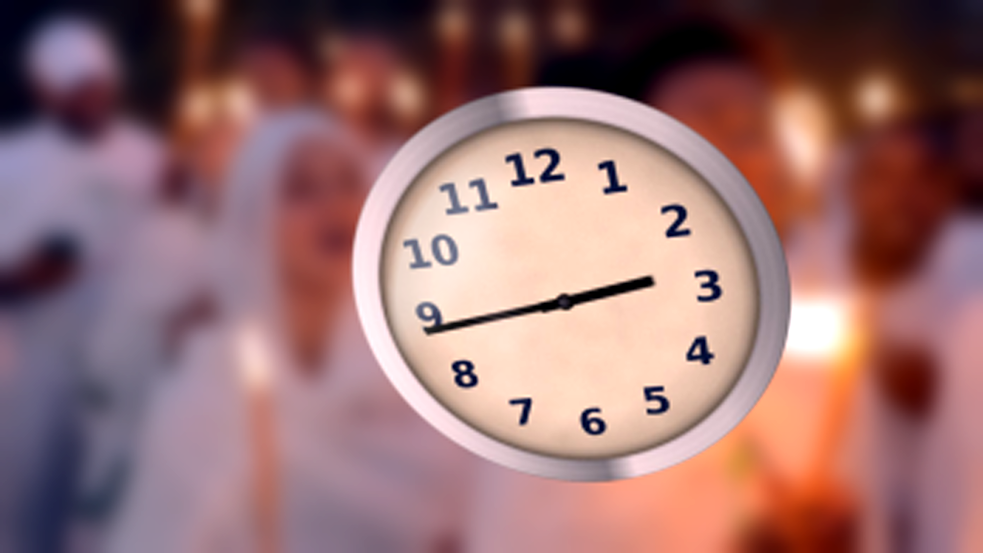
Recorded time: **2:44**
